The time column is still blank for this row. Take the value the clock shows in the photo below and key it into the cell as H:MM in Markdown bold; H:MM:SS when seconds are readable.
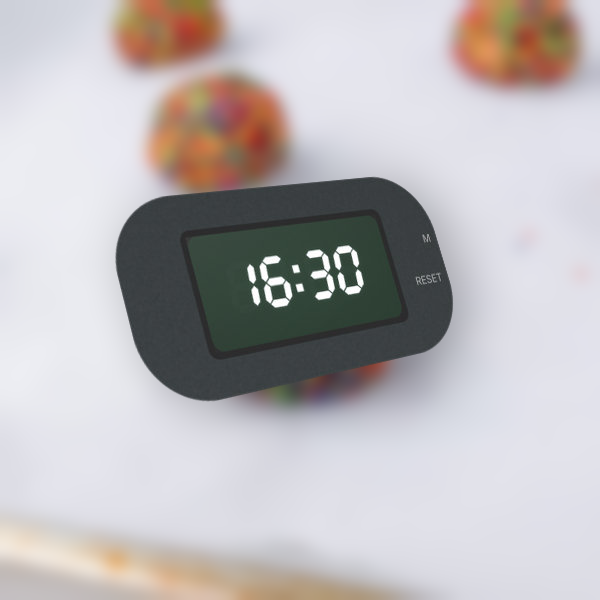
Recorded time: **16:30**
